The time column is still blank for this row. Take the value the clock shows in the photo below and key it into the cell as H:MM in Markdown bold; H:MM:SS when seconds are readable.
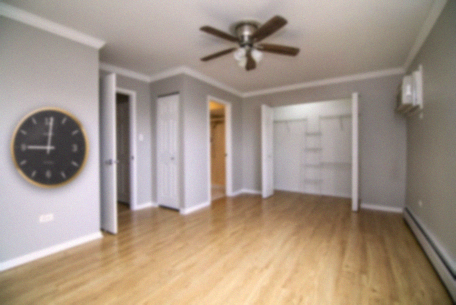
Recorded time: **9:01**
